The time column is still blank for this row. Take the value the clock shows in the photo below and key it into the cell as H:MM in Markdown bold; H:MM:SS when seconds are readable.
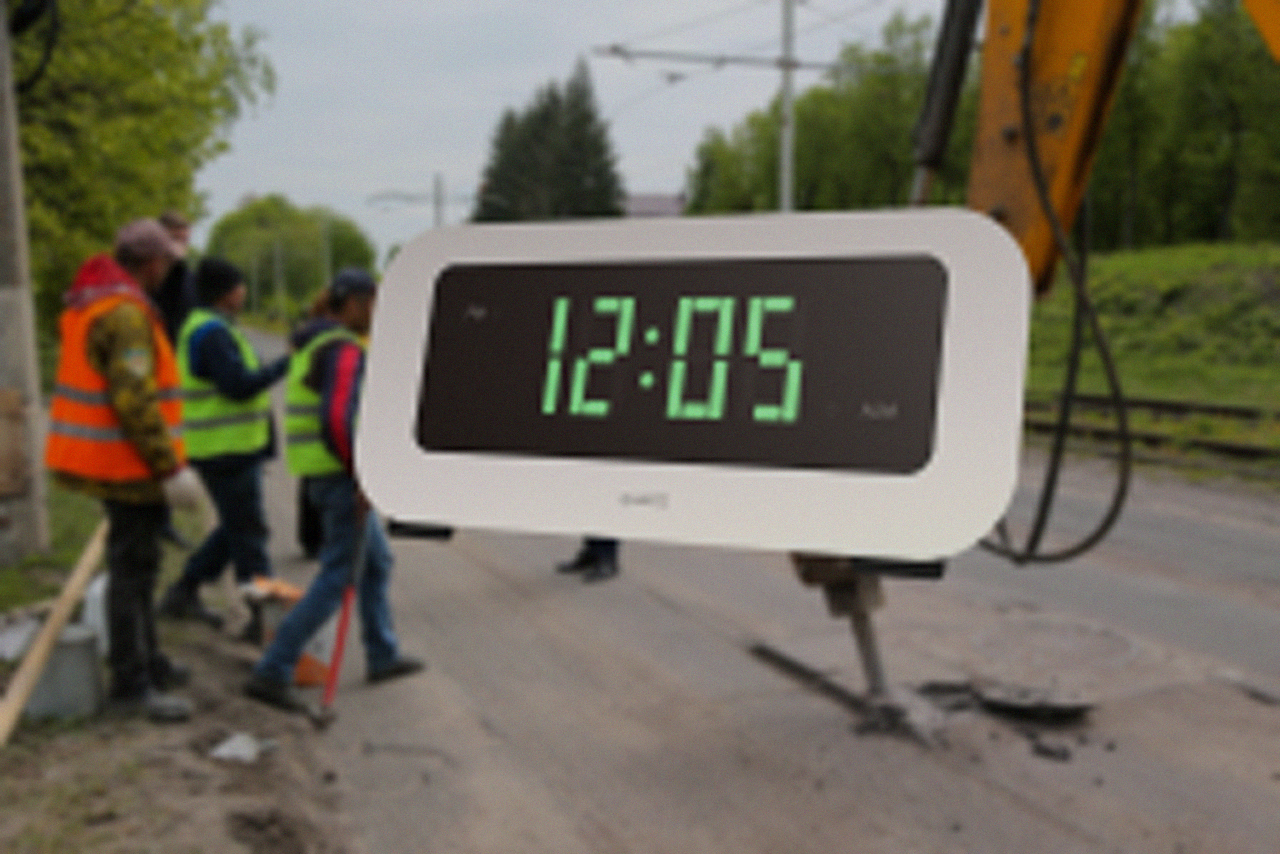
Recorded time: **12:05**
